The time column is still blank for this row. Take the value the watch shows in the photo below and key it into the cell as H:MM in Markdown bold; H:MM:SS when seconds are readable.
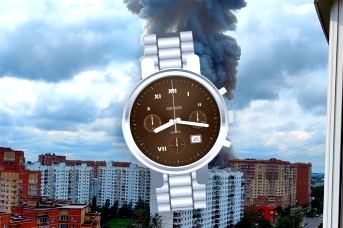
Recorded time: **8:17**
